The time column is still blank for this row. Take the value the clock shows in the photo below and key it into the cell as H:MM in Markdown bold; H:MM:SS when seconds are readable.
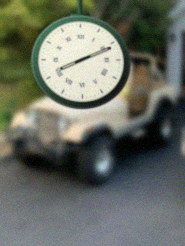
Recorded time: **8:11**
